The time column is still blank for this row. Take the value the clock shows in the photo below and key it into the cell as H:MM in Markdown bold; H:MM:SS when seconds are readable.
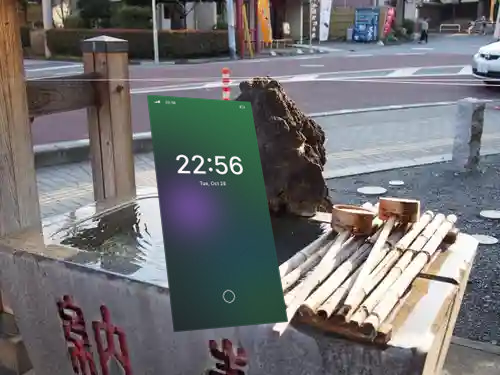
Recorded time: **22:56**
